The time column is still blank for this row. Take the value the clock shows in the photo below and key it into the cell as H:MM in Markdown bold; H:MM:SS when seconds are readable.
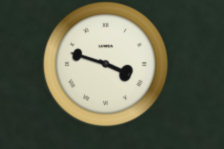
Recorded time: **3:48**
